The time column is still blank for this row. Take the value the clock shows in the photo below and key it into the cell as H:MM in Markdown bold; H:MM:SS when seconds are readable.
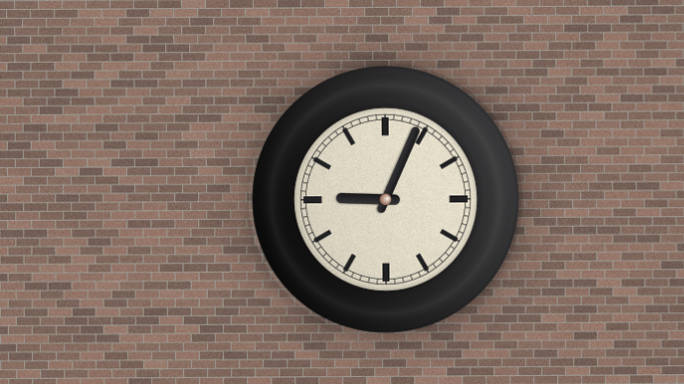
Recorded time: **9:04**
